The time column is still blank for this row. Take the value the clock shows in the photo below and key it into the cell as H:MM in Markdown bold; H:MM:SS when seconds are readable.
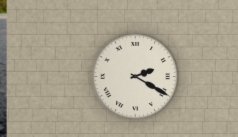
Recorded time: **2:20**
